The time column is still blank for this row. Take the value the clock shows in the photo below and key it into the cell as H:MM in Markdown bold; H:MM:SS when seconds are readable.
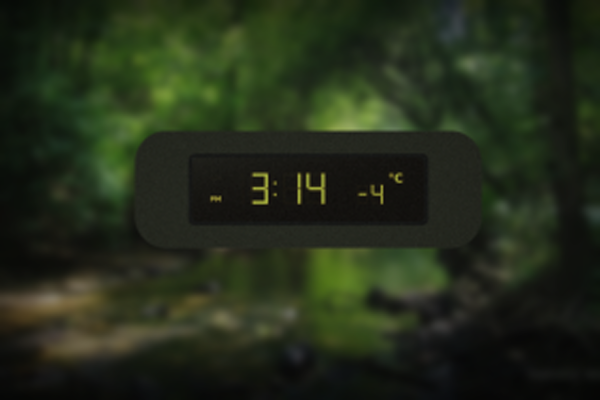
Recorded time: **3:14**
